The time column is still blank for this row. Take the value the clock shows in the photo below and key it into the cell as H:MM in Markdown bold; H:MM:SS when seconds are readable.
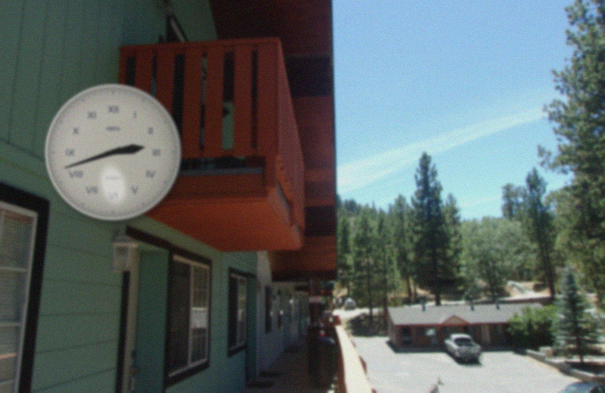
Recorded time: **2:42**
